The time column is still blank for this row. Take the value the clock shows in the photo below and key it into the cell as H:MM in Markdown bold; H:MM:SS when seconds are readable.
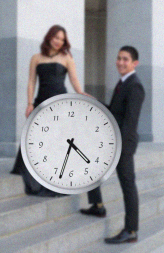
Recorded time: **4:33**
